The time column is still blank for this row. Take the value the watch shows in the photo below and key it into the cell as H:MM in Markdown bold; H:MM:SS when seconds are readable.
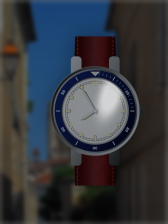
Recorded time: **7:55**
